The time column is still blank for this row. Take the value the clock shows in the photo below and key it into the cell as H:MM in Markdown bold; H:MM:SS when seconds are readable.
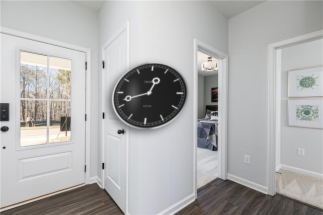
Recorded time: **12:42**
